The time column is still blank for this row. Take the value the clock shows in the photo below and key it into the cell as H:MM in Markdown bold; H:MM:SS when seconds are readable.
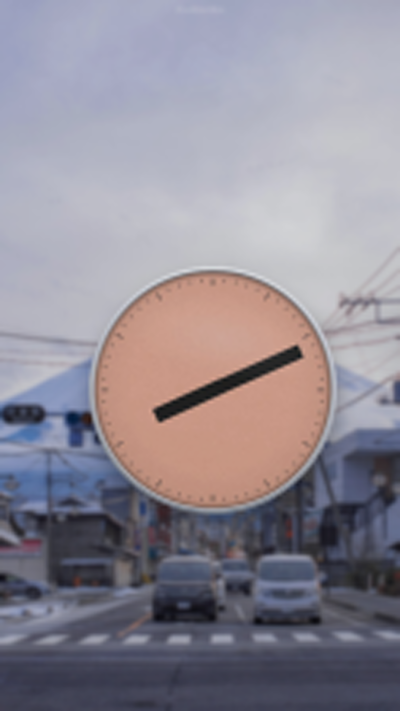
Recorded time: **8:11**
